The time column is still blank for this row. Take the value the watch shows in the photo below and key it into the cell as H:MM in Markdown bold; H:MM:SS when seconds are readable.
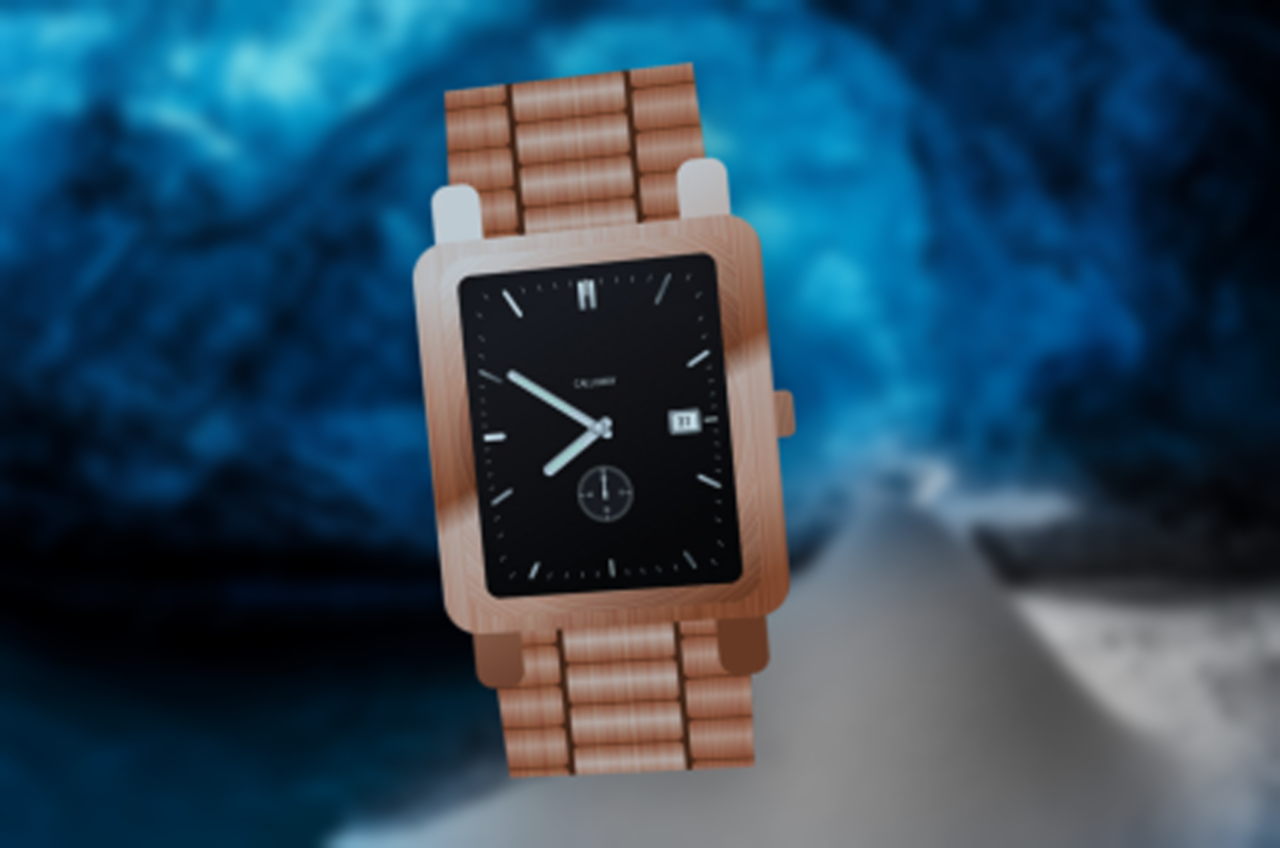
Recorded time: **7:51**
